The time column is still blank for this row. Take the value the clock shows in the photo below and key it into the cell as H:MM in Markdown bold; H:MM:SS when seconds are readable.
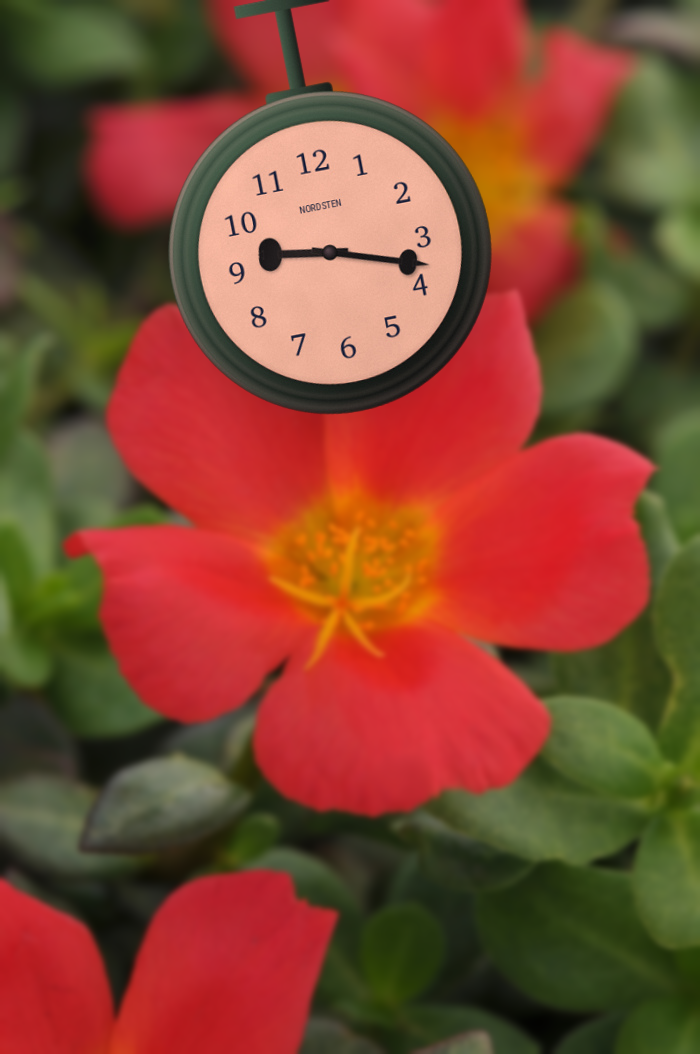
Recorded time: **9:18**
